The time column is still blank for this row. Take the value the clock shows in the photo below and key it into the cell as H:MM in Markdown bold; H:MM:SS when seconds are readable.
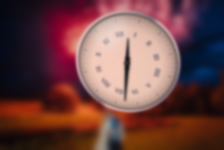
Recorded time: **12:33**
